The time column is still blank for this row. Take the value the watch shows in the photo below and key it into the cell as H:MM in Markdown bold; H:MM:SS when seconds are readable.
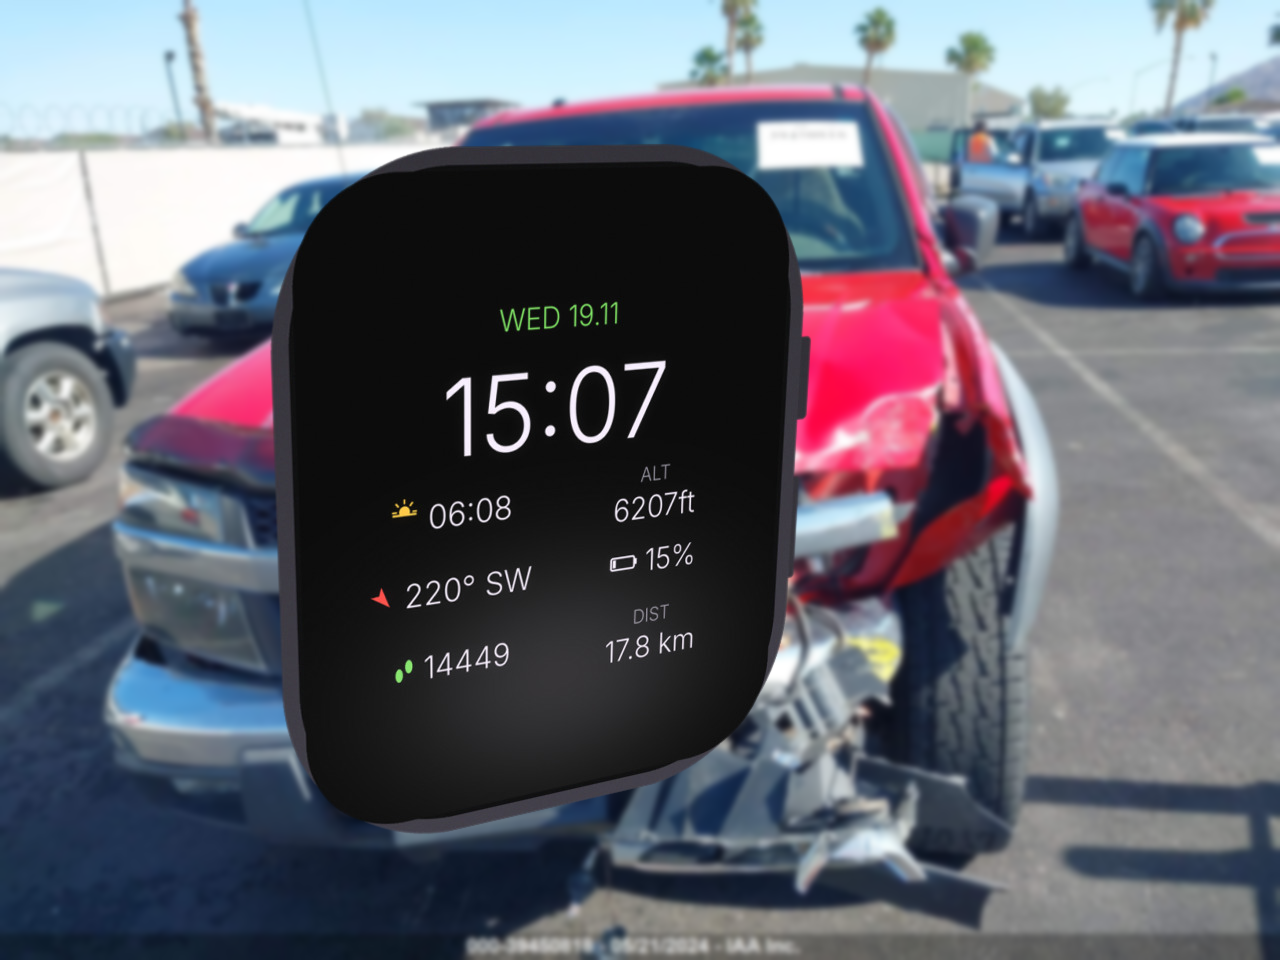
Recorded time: **15:07**
